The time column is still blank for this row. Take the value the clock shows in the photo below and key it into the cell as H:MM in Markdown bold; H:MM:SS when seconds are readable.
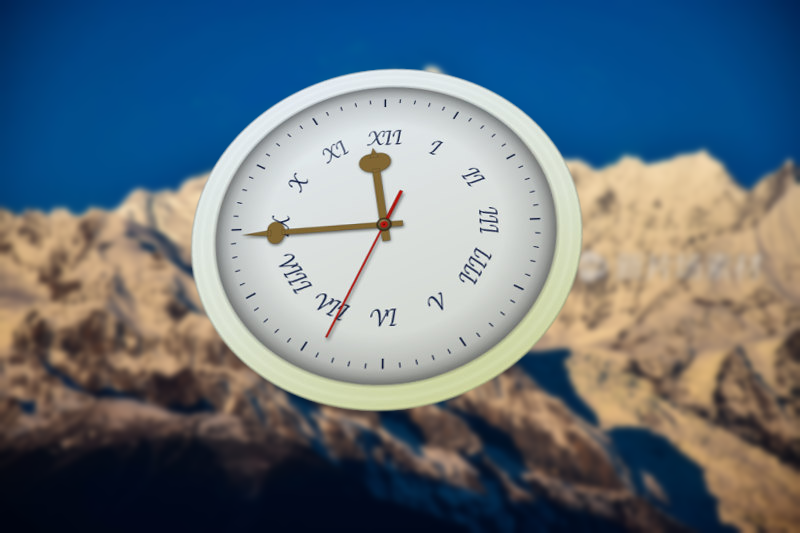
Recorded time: **11:44:34**
